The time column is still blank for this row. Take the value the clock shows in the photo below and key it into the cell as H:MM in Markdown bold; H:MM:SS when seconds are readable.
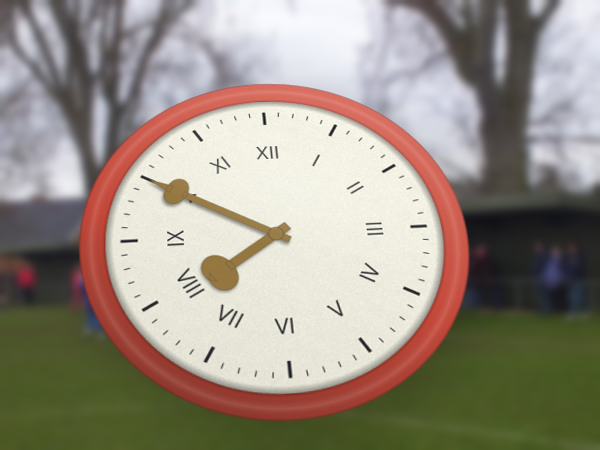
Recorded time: **7:50**
